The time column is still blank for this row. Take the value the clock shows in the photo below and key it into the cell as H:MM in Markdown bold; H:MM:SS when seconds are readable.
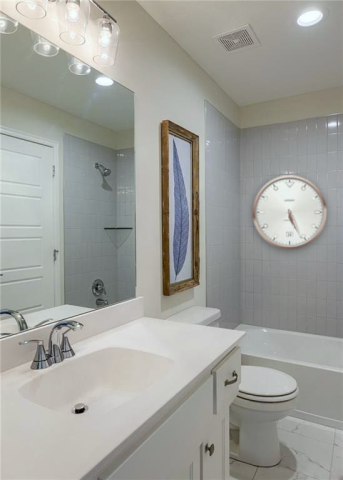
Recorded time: **5:26**
